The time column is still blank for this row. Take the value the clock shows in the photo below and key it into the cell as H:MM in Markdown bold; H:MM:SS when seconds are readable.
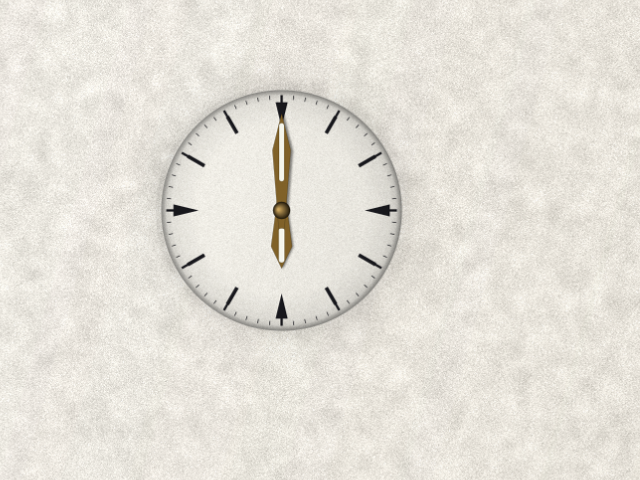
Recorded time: **6:00**
